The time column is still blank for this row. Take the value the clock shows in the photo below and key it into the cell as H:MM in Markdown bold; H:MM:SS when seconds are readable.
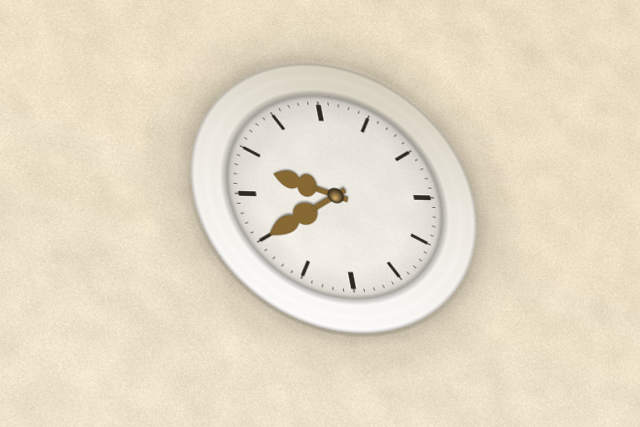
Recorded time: **9:40**
